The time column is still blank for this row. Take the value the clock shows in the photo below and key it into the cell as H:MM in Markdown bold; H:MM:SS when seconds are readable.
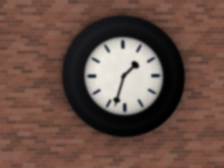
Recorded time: **1:33**
